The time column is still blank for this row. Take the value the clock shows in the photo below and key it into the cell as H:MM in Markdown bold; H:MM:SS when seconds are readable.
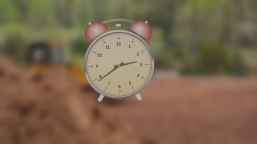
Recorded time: **2:39**
